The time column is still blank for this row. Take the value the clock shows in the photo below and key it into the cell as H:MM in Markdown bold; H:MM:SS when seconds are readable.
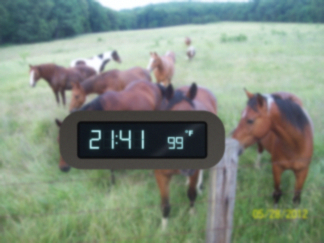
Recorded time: **21:41**
